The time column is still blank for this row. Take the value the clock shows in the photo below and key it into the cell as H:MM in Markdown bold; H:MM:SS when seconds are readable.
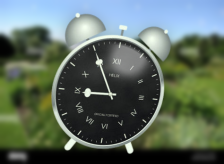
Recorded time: **8:55**
